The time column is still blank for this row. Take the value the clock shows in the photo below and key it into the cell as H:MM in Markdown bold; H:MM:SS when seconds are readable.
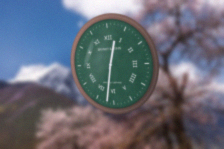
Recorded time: **12:32**
